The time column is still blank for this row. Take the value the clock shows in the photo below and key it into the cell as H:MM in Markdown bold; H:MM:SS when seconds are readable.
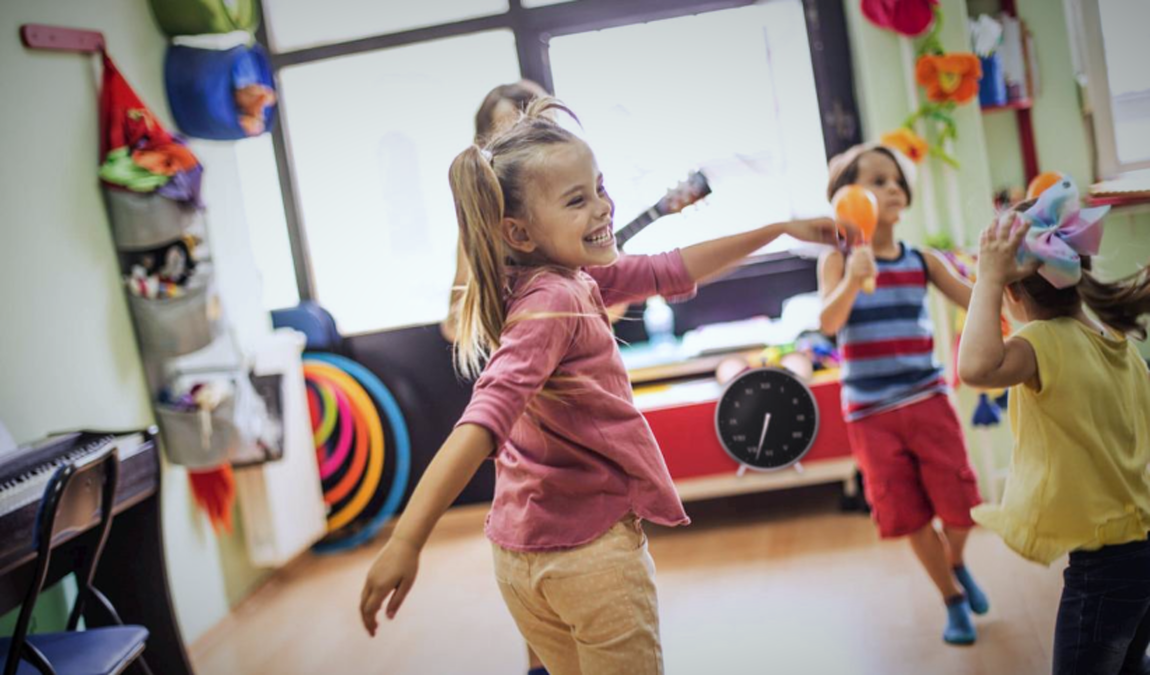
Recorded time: **6:33**
